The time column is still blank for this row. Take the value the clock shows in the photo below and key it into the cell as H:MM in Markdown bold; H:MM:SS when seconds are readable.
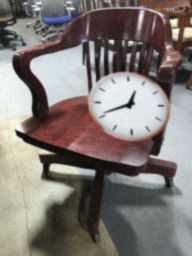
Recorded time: **12:41**
